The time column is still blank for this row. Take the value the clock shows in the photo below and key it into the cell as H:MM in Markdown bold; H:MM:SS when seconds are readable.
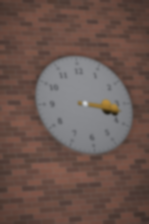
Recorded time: **3:17**
